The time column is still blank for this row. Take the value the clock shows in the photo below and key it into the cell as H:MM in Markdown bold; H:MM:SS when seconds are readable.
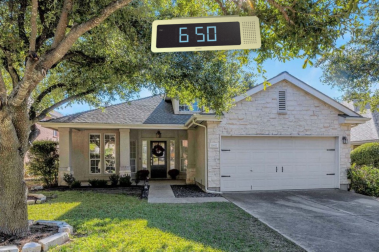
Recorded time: **6:50**
